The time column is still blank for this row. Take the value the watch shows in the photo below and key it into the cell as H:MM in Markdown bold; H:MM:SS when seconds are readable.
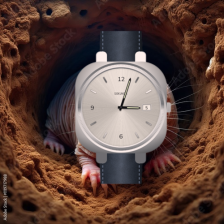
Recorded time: **3:03**
